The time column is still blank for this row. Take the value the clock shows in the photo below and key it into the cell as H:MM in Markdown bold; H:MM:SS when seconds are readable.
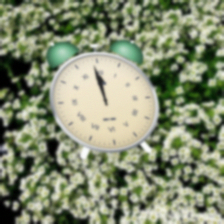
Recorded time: **11:59**
